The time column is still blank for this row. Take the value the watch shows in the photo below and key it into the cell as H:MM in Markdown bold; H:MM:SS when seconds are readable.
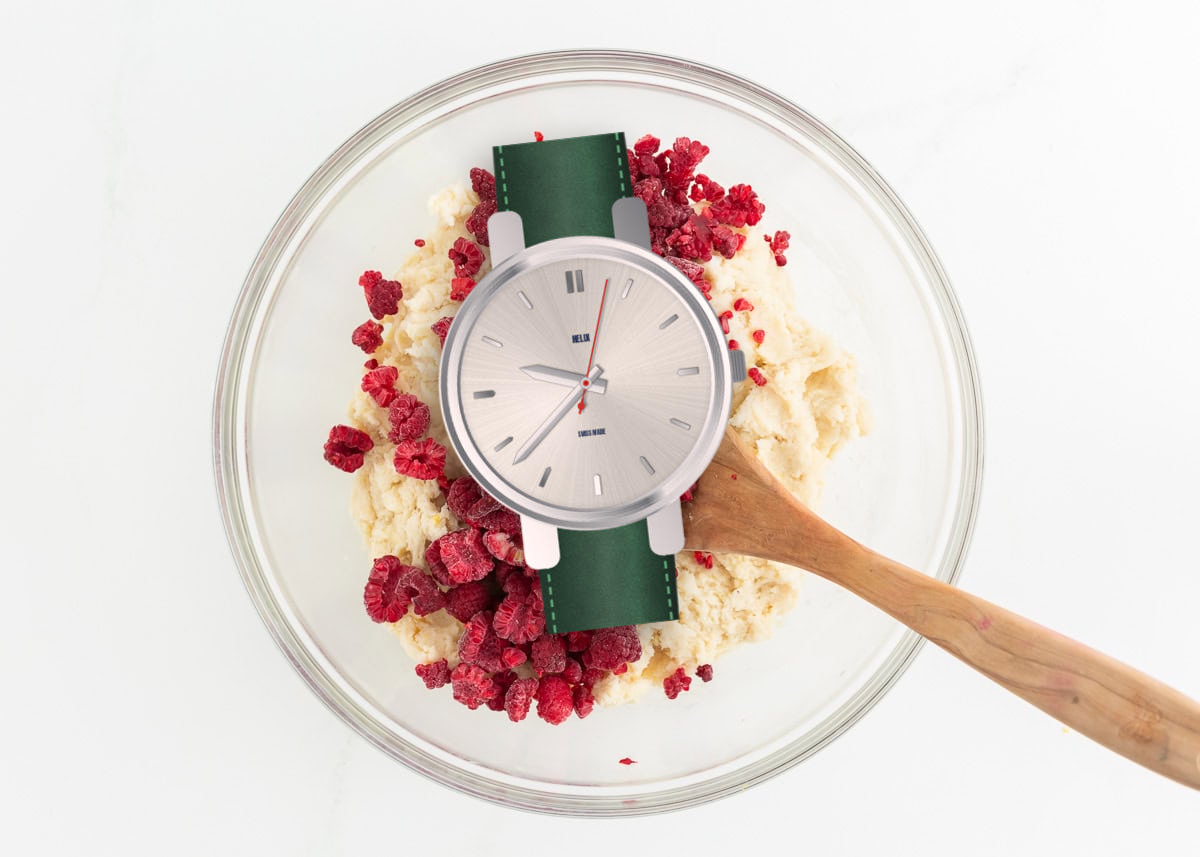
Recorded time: **9:38:03**
